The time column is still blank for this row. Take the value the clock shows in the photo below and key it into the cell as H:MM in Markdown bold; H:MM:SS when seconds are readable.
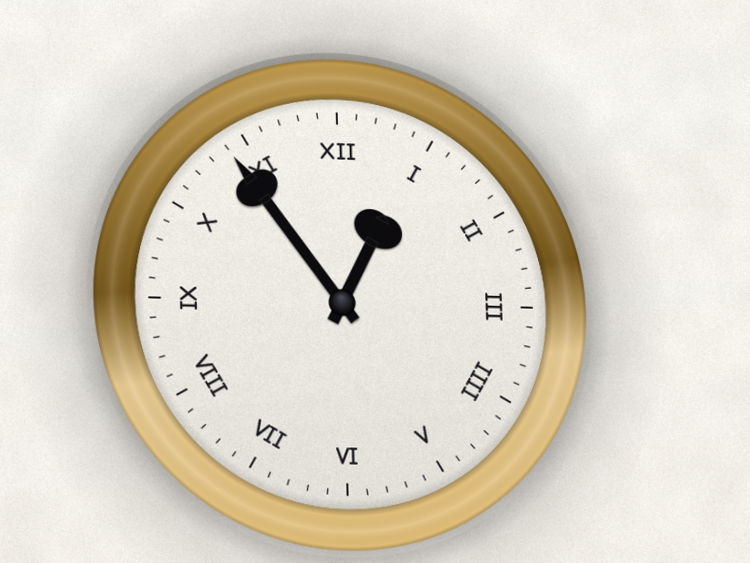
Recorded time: **12:54**
